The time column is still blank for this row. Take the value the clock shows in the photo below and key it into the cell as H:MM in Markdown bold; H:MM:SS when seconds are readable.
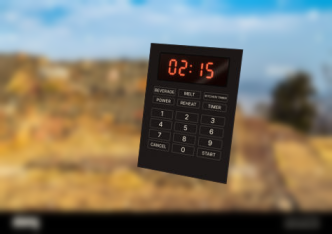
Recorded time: **2:15**
